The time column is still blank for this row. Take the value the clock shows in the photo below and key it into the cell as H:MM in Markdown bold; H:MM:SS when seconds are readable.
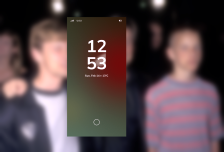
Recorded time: **12:53**
